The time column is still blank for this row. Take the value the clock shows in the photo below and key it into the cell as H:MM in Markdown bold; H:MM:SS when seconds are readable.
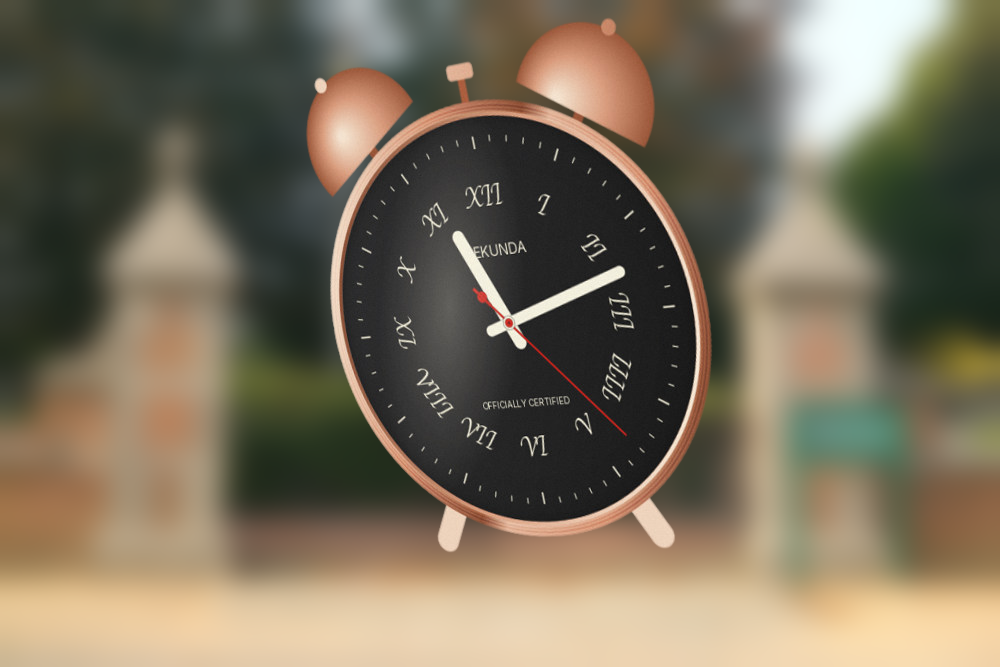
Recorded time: **11:12:23**
